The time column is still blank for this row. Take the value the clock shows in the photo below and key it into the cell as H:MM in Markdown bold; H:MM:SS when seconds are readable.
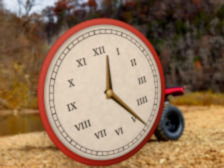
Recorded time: **12:24**
